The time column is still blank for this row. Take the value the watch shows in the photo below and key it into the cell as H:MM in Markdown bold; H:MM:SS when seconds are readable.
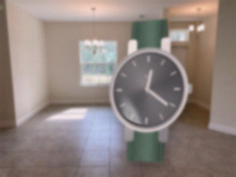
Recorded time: **12:21**
